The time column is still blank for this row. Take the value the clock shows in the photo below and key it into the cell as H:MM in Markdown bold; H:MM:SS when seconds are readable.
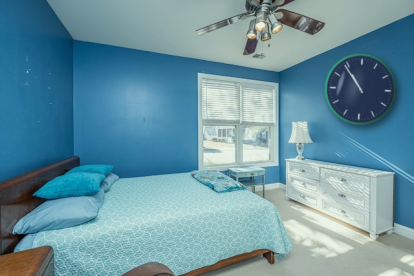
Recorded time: **10:54**
